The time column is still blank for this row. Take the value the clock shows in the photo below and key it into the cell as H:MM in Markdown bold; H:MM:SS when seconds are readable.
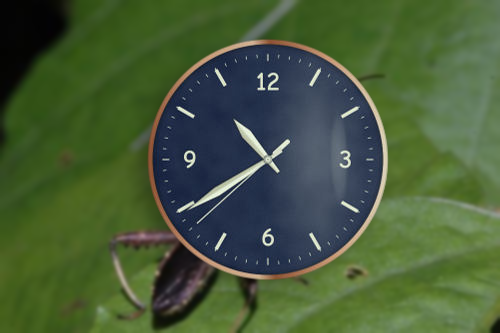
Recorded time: **10:39:38**
